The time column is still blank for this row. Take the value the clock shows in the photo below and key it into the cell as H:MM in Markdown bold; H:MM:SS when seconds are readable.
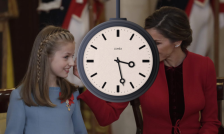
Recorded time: **3:28**
